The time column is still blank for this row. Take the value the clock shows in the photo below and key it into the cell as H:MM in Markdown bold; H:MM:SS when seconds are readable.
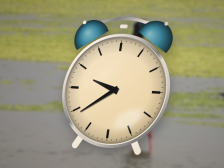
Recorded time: **9:39**
